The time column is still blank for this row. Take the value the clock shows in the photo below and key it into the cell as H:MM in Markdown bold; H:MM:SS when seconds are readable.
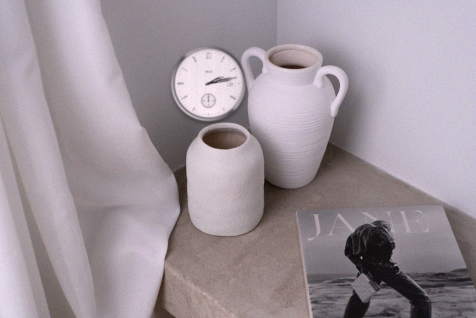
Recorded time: **2:13**
